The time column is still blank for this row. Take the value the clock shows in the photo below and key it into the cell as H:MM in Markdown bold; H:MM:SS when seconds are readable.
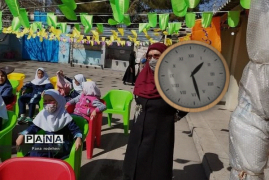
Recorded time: **1:28**
